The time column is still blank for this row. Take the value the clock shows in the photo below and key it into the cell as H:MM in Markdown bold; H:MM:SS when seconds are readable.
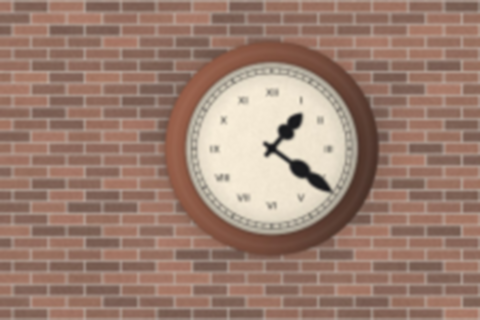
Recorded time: **1:21**
